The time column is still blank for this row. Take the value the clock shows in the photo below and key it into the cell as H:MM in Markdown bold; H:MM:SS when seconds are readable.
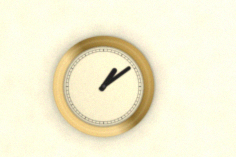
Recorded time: **1:09**
